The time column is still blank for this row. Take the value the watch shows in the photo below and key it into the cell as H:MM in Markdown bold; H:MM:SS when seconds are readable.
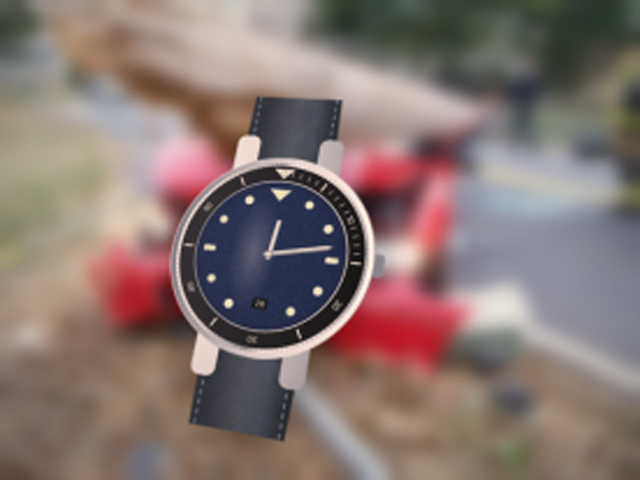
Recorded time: **12:13**
